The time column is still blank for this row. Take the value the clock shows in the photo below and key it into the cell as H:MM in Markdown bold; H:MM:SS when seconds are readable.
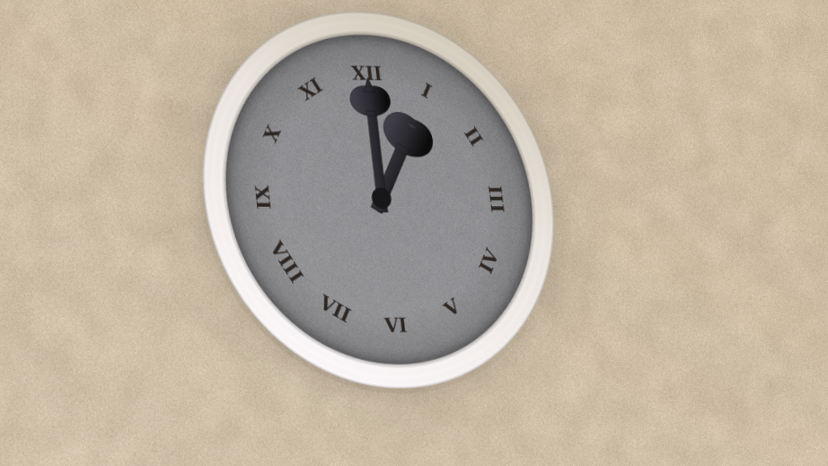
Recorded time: **1:00**
